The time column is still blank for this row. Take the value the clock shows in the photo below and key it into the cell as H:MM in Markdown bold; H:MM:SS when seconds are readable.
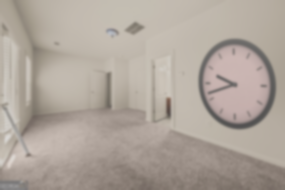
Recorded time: **9:42**
